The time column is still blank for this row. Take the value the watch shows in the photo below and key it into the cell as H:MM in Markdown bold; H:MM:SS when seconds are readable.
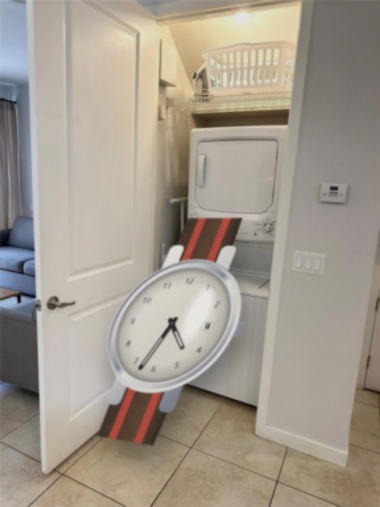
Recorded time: **4:33**
